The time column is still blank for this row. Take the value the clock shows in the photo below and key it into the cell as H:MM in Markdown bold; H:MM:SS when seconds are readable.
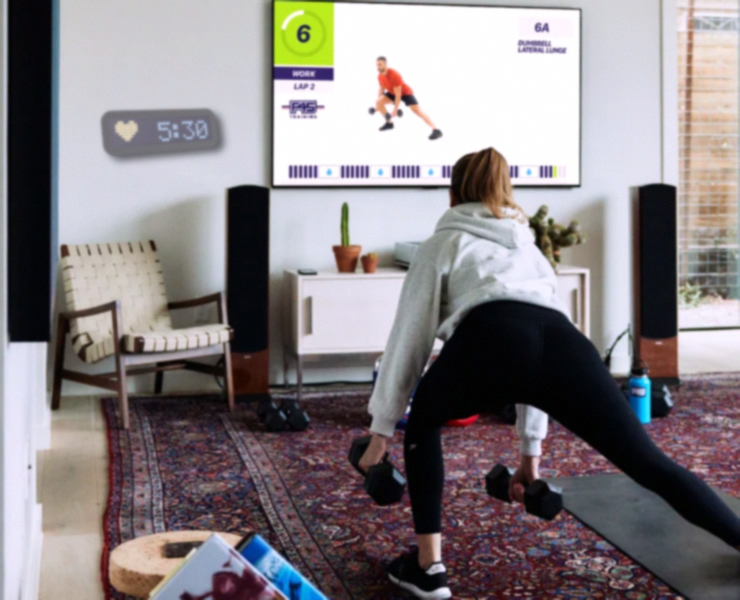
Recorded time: **5:30**
